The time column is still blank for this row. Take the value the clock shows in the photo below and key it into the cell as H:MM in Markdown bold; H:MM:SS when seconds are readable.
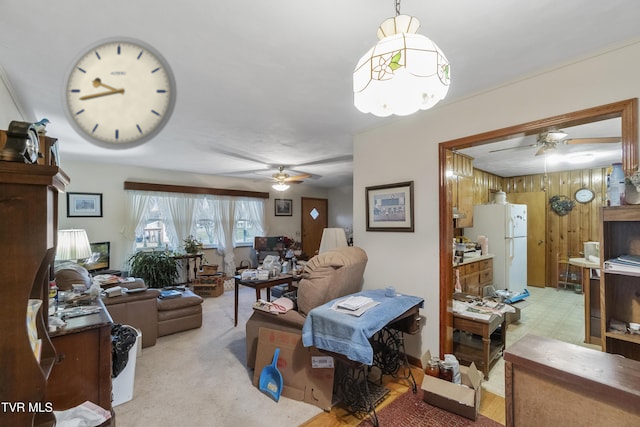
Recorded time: **9:43**
